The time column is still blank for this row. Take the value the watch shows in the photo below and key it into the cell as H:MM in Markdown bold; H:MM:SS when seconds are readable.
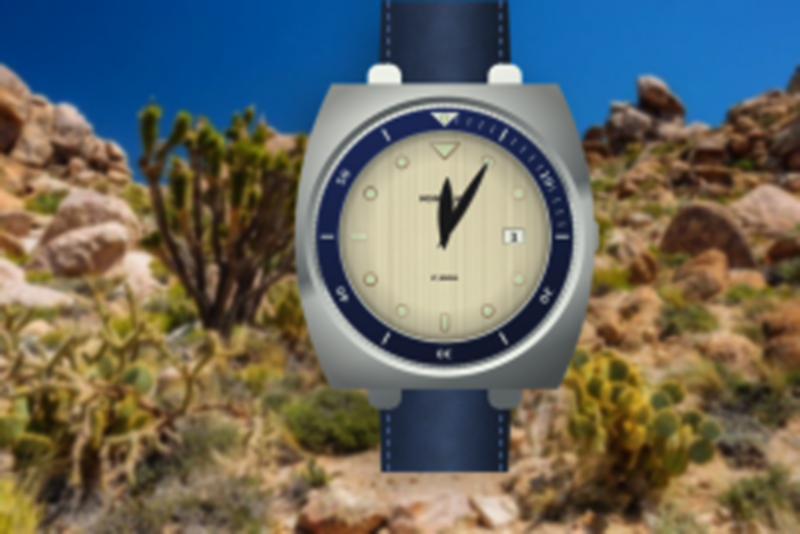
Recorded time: **12:05**
